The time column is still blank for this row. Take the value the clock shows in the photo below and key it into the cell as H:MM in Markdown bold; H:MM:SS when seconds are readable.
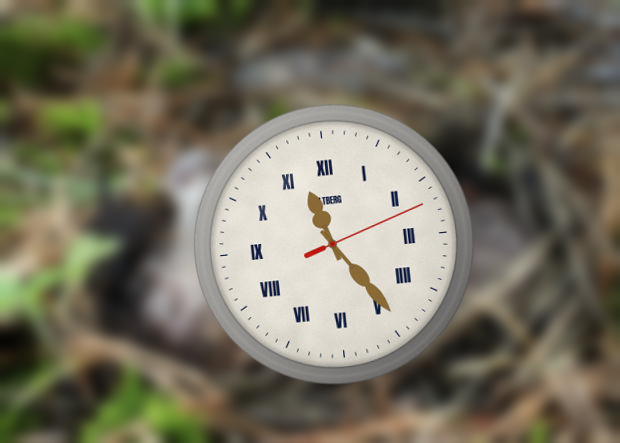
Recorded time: **11:24:12**
